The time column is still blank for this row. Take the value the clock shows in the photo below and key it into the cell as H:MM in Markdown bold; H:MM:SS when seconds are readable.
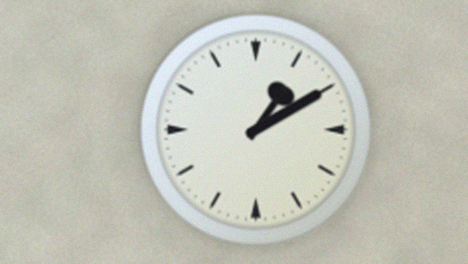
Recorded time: **1:10**
